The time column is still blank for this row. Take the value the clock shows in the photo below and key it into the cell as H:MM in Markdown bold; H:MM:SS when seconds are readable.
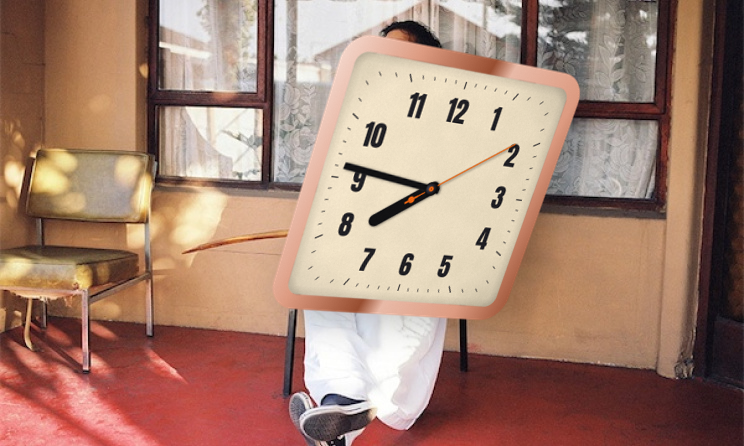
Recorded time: **7:46:09**
